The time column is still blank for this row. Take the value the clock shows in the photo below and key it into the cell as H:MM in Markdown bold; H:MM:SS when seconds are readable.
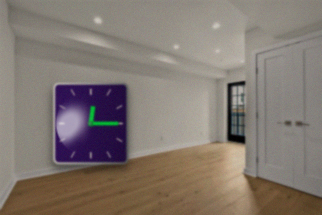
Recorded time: **12:15**
